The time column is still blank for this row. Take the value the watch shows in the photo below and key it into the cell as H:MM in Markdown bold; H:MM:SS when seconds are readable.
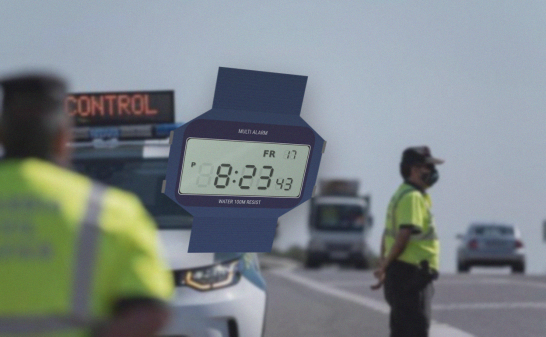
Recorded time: **8:23:43**
